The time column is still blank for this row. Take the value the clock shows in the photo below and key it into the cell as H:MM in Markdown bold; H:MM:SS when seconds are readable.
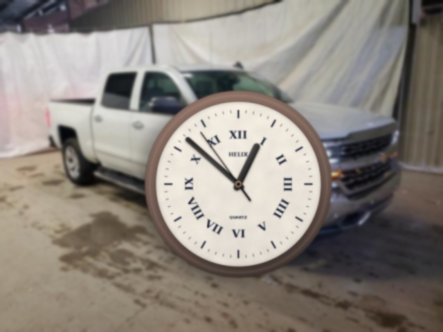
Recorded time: **12:51:54**
